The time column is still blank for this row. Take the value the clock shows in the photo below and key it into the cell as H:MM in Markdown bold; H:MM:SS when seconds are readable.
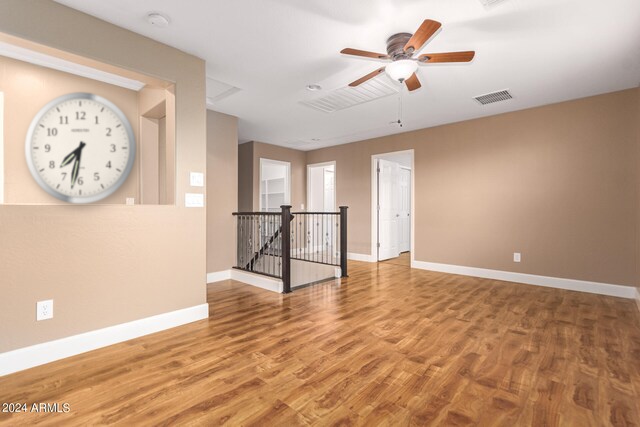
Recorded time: **7:32**
